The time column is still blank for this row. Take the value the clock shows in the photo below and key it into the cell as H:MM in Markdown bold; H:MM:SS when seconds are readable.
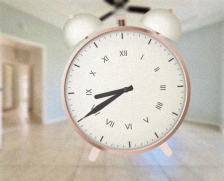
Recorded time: **8:40**
